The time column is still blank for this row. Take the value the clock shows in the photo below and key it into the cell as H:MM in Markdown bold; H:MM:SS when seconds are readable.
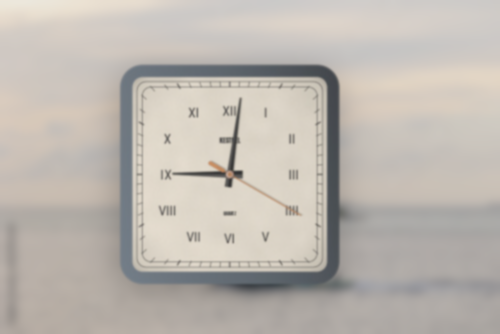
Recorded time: **9:01:20**
